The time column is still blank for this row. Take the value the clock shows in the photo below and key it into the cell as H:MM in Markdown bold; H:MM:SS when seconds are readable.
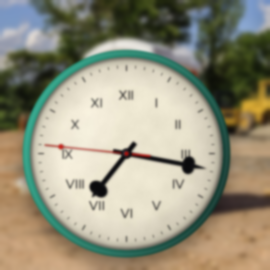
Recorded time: **7:16:46**
